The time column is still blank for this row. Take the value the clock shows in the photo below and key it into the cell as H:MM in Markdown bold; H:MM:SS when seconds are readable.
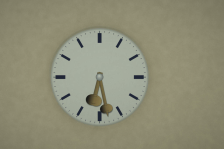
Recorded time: **6:28**
